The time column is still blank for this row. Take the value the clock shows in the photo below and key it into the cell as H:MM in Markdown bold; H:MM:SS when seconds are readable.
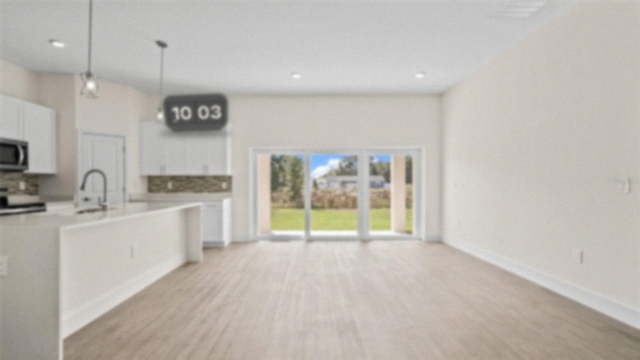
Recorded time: **10:03**
